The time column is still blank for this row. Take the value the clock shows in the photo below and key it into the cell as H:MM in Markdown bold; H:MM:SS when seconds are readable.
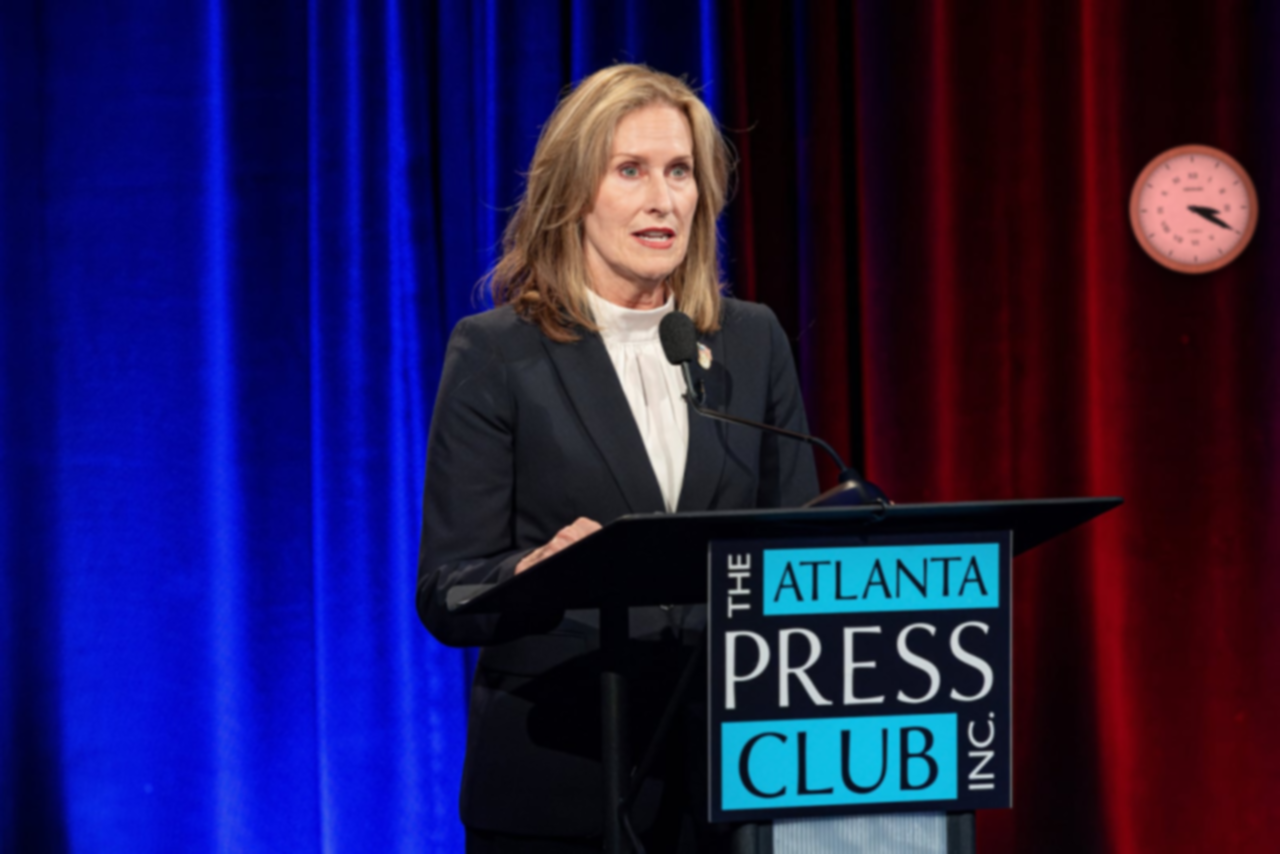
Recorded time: **3:20**
